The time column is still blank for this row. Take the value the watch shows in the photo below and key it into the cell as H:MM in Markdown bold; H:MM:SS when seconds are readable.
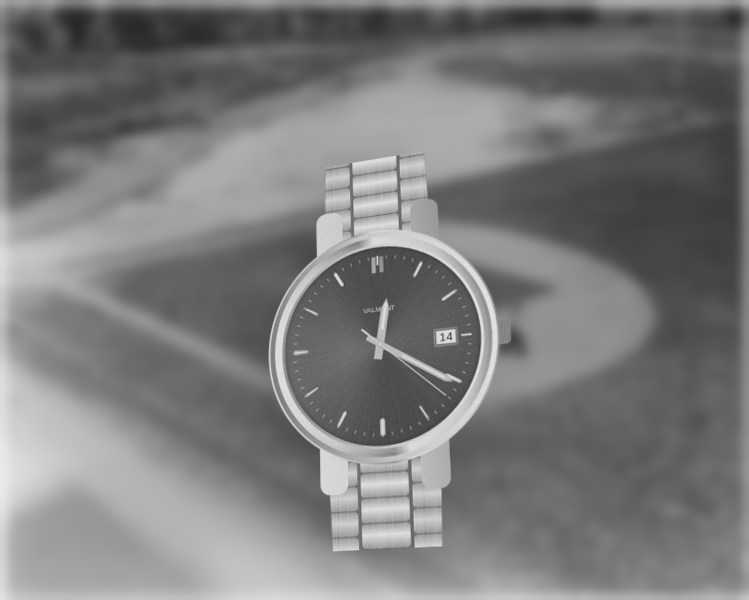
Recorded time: **12:20:22**
